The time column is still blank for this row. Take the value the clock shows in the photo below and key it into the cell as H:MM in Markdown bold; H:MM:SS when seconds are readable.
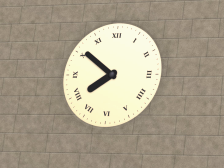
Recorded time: **7:51**
